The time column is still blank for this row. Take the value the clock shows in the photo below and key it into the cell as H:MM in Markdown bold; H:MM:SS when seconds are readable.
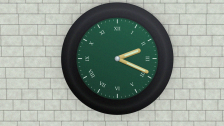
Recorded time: **2:19**
